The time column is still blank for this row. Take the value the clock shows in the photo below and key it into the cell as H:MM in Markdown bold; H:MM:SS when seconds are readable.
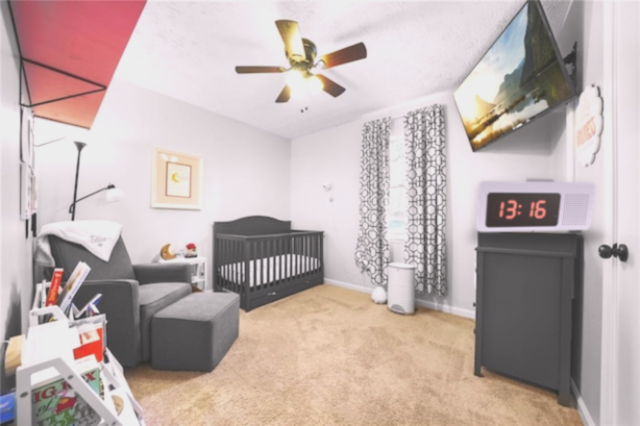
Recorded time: **13:16**
